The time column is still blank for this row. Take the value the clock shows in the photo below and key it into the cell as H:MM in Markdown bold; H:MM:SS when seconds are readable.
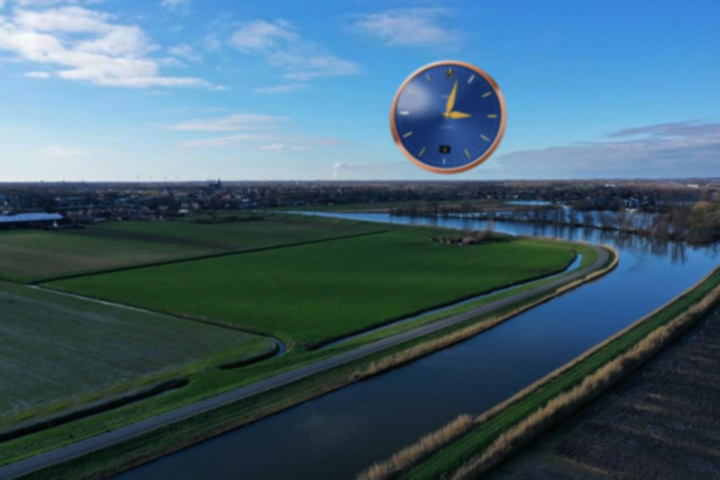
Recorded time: **3:02**
